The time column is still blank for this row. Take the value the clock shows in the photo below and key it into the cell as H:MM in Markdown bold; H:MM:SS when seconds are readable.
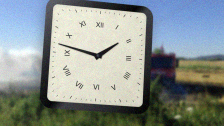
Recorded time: **1:47**
